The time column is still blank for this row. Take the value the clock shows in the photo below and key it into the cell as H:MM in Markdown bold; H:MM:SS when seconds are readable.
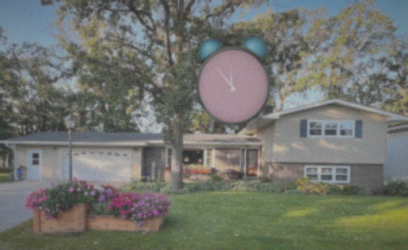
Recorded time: **11:53**
